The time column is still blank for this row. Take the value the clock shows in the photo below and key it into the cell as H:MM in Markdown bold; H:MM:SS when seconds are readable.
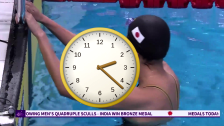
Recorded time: **2:22**
